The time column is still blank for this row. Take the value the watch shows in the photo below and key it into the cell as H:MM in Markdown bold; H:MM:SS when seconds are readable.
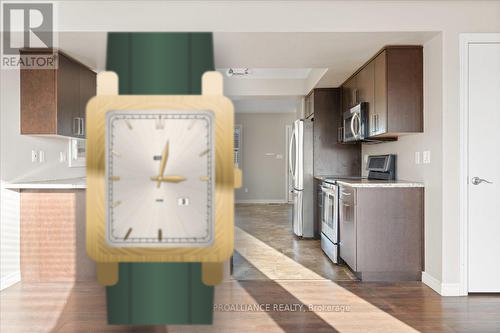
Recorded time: **3:02**
